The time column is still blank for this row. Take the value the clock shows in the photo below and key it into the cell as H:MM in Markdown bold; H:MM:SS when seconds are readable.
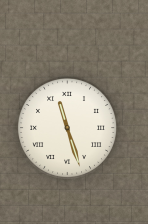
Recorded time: **11:27**
